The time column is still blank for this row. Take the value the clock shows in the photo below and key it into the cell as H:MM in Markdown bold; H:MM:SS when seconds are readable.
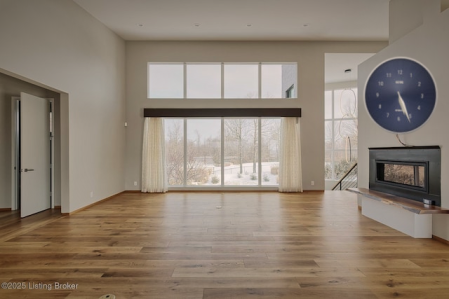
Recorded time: **5:26**
